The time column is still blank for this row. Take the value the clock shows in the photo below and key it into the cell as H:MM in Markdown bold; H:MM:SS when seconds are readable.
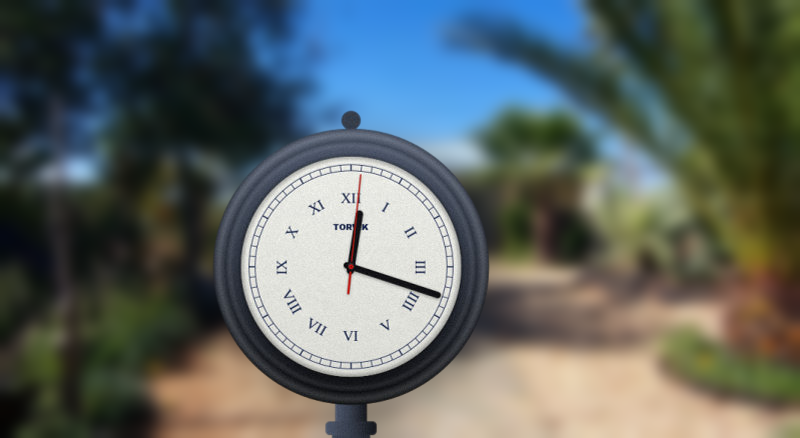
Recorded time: **12:18:01**
